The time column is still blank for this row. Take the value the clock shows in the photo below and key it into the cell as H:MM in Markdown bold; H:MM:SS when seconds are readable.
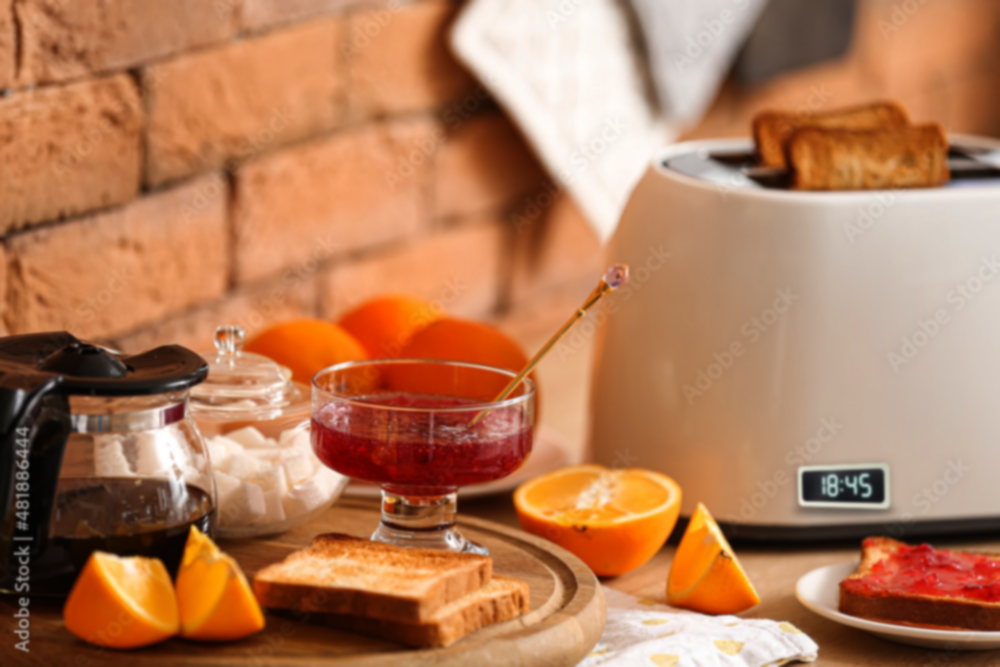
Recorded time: **18:45**
